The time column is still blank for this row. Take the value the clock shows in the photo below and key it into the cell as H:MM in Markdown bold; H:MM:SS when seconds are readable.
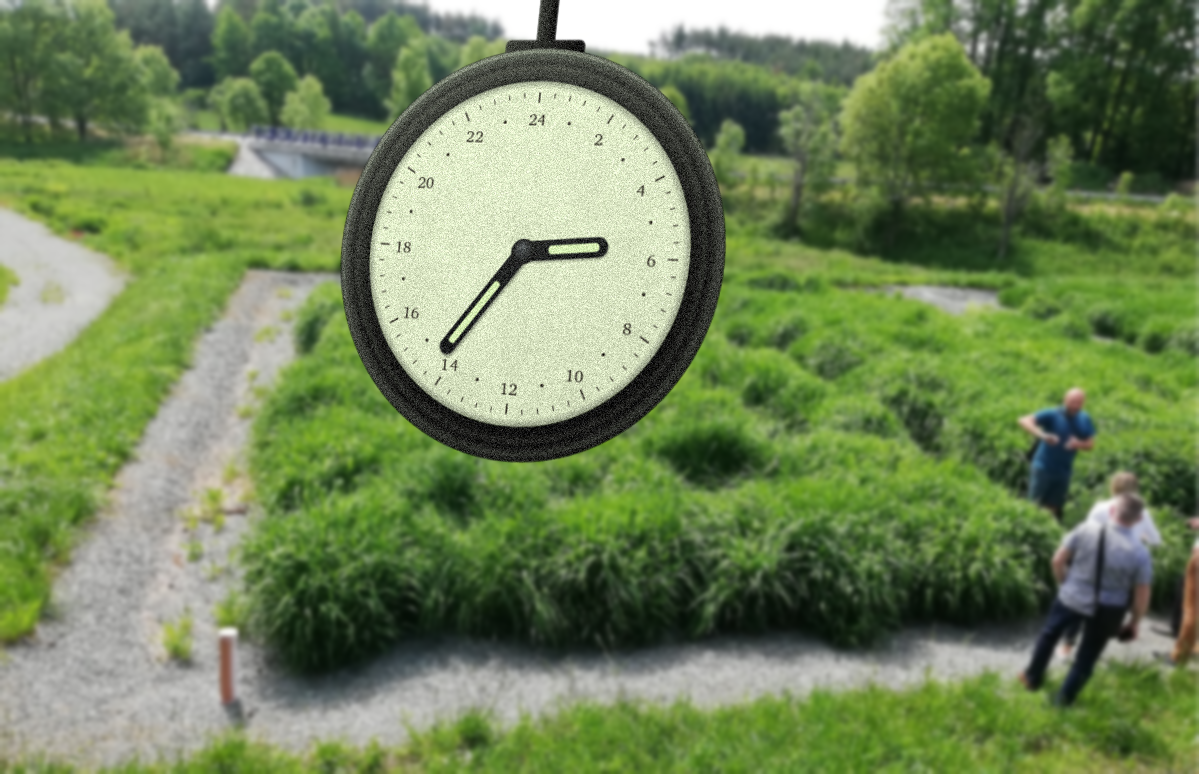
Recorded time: **5:36**
